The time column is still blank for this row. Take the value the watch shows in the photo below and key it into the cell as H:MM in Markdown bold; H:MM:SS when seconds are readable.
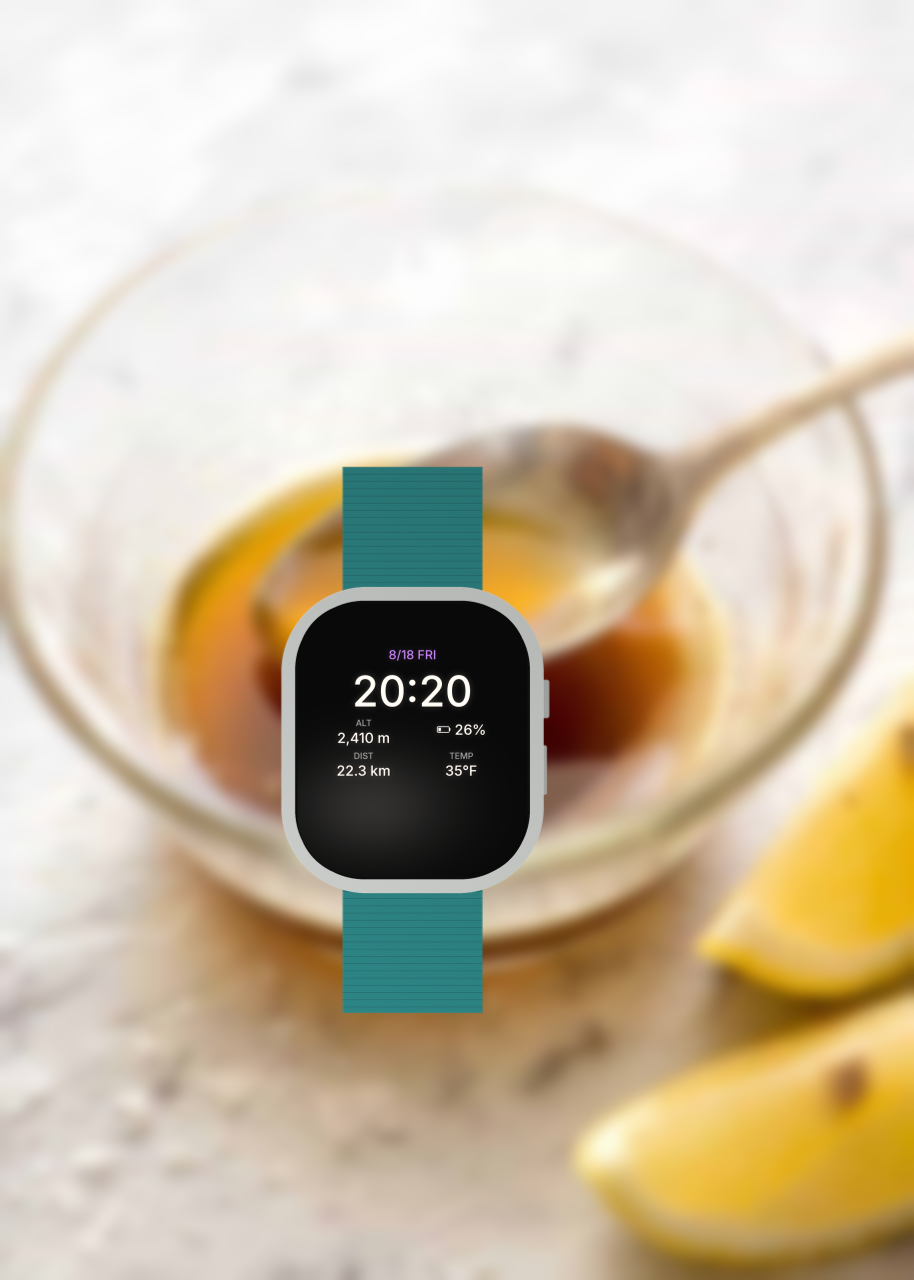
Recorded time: **20:20**
